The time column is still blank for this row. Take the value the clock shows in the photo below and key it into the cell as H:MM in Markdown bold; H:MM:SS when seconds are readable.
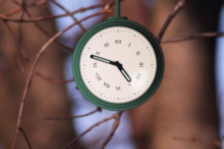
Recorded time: **4:48**
